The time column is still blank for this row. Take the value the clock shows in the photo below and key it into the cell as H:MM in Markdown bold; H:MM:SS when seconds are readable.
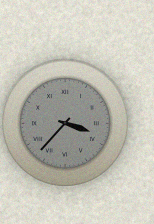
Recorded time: **3:37**
